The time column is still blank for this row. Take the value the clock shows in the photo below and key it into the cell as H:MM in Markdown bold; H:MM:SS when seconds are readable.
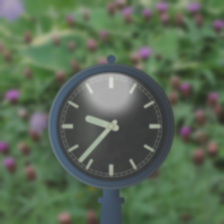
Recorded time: **9:37**
